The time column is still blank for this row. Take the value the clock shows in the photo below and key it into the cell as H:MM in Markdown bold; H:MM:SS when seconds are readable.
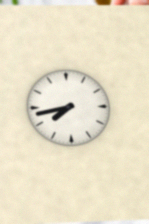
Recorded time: **7:43**
